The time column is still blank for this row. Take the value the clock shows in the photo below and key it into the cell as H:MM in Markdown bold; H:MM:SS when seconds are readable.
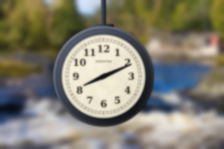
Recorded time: **8:11**
